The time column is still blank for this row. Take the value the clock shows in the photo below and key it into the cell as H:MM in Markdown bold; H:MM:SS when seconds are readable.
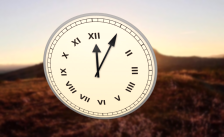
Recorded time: **12:05**
